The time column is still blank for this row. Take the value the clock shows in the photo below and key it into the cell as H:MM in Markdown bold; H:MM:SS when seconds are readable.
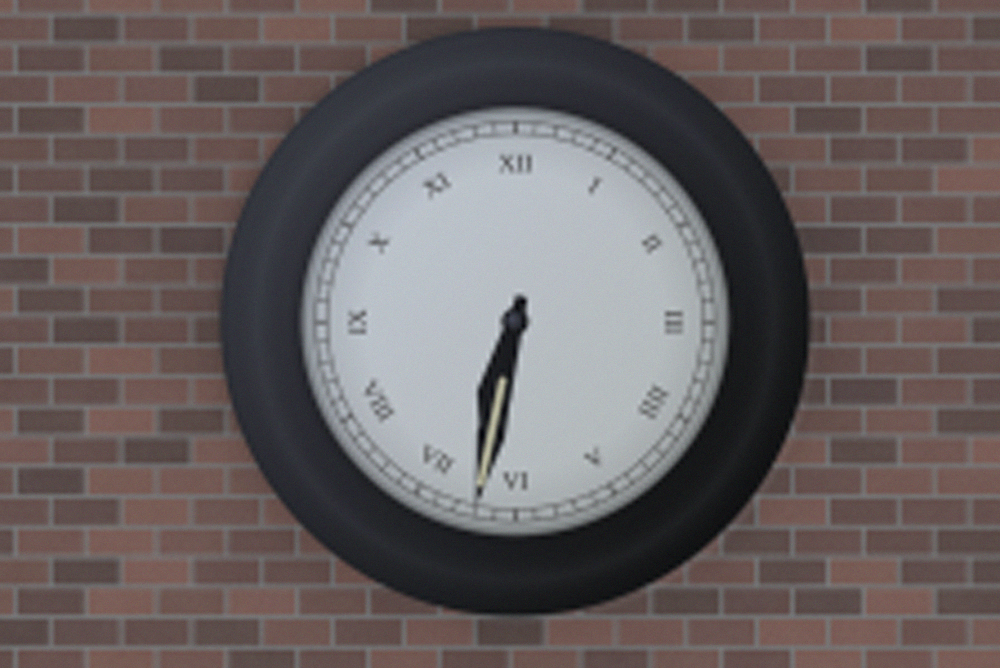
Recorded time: **6:32**
